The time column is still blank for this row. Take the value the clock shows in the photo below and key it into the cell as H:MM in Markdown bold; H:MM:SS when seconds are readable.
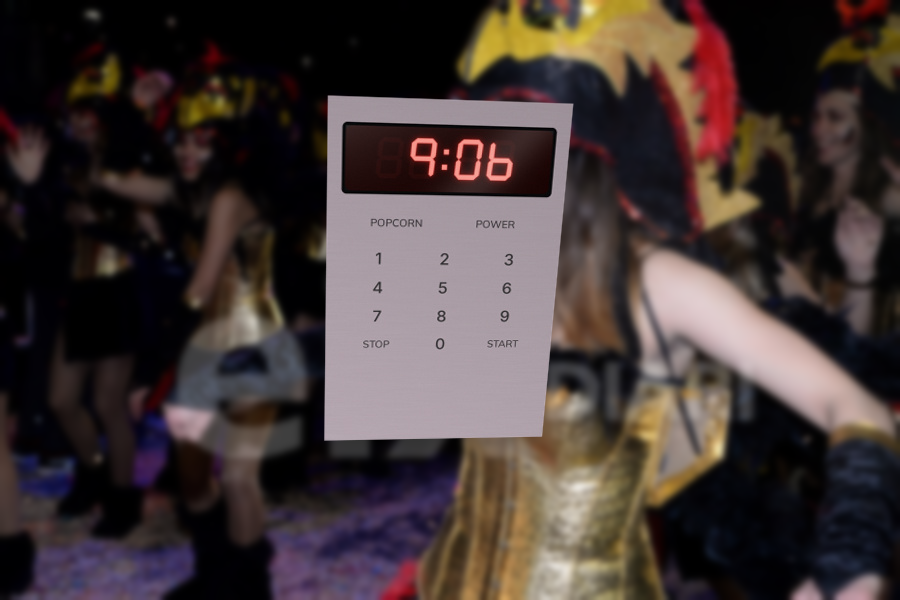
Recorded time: **9:06**
